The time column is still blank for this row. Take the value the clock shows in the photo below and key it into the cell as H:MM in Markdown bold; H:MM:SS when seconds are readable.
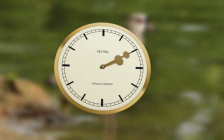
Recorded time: **2:10**
